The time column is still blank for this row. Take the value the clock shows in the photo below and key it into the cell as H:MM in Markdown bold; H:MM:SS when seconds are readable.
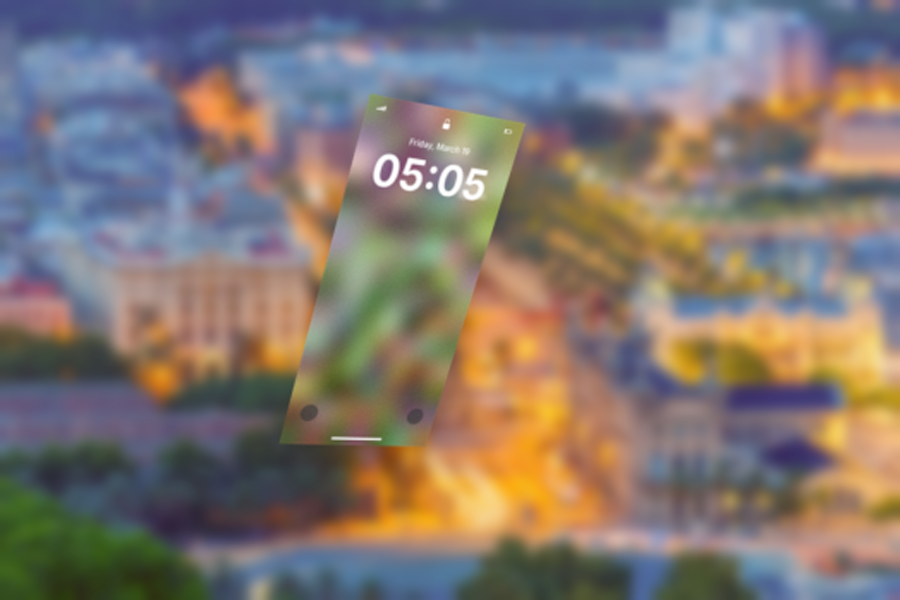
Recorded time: **5:05**
